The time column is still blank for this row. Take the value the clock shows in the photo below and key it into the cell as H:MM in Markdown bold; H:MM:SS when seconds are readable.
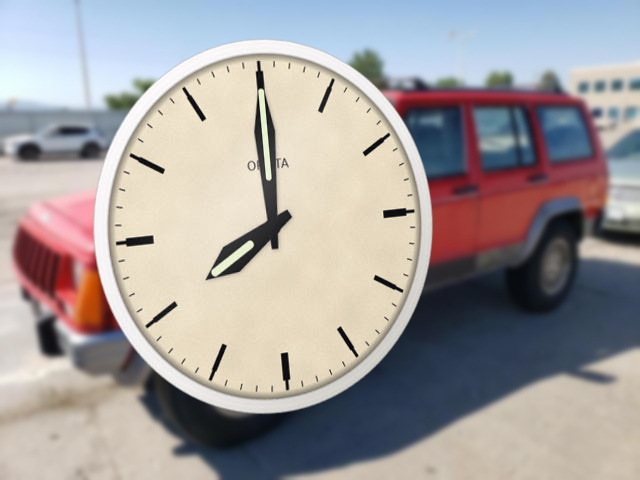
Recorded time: **8:00**
